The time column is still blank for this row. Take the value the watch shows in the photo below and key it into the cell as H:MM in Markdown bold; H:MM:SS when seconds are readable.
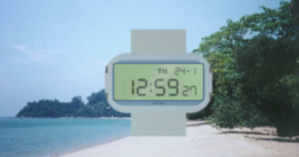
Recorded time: **12:59:27**
